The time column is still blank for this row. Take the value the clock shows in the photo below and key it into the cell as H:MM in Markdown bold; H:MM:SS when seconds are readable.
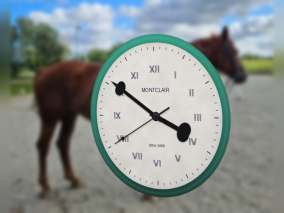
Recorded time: **3:50:40**
